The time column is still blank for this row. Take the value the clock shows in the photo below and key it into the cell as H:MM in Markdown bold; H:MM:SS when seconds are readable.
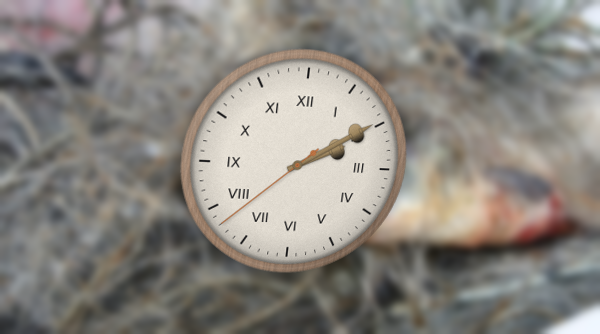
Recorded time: **2:09:38**
